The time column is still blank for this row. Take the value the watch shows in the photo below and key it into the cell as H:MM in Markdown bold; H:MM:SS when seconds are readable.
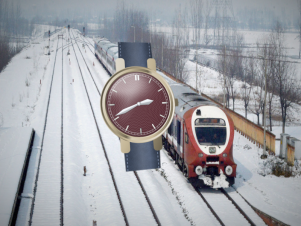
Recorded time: **2:41**
